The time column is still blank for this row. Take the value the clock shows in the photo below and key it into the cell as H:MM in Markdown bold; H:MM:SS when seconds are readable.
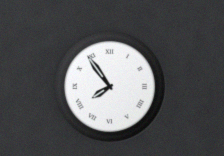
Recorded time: **7:54**
